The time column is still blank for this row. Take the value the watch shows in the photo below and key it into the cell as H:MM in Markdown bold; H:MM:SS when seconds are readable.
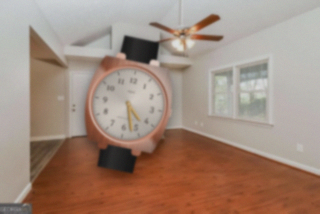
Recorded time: **4:27**
